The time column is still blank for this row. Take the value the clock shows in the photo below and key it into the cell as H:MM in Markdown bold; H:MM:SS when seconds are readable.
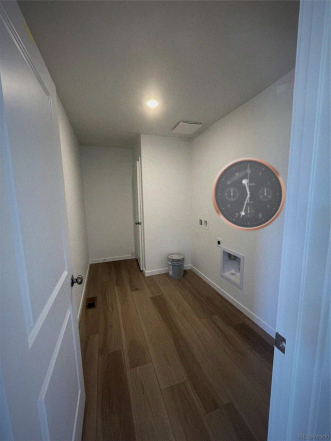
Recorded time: **11:33**
